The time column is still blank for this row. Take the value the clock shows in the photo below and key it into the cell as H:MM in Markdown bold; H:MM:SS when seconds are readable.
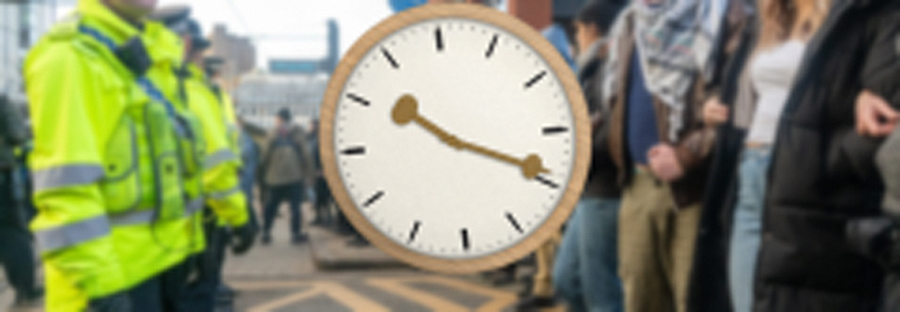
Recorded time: **10:19**
